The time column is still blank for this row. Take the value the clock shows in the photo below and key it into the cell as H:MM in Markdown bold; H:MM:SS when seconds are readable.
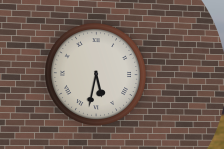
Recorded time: **5:32**
